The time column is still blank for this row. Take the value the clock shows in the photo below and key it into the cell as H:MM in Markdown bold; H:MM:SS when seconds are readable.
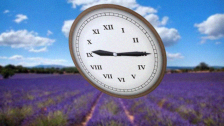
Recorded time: **9:15**
